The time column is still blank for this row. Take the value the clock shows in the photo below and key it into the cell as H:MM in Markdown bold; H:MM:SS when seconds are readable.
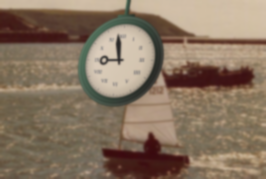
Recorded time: **8:58**
